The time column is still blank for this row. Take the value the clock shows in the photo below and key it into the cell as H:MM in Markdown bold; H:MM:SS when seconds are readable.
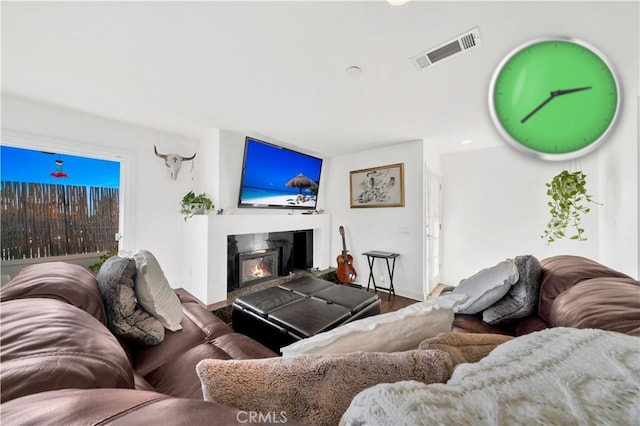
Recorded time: **2:38**
